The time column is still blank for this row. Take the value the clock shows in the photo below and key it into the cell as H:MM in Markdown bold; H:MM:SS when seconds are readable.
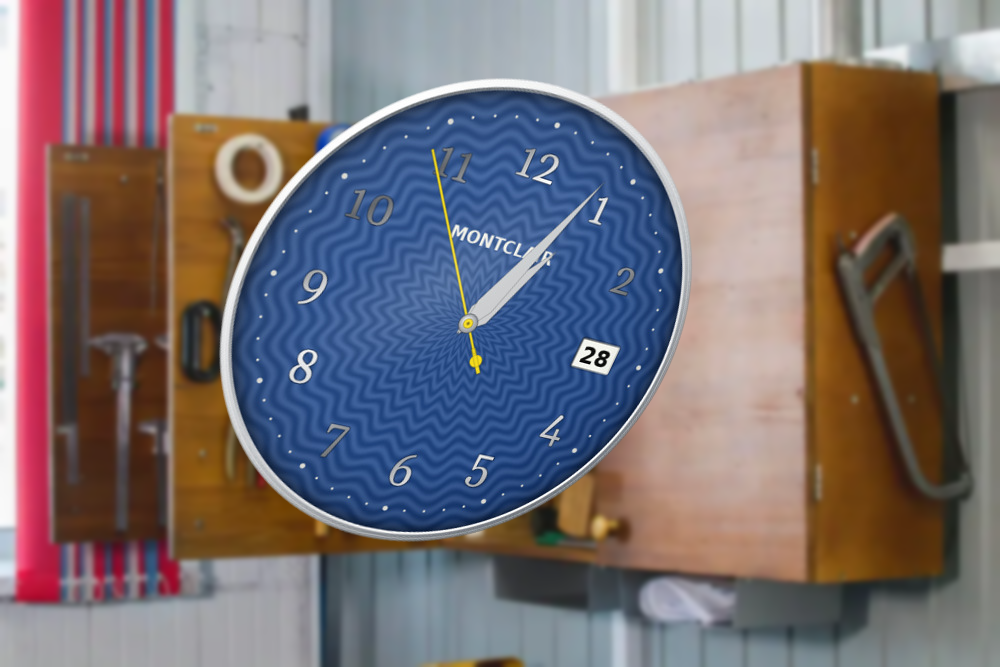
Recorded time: **1:03:54**
